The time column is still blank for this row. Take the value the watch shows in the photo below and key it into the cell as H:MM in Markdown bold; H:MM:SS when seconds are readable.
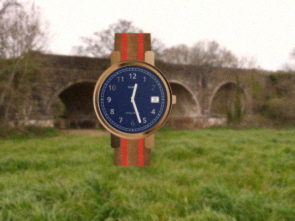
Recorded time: **12:27**
